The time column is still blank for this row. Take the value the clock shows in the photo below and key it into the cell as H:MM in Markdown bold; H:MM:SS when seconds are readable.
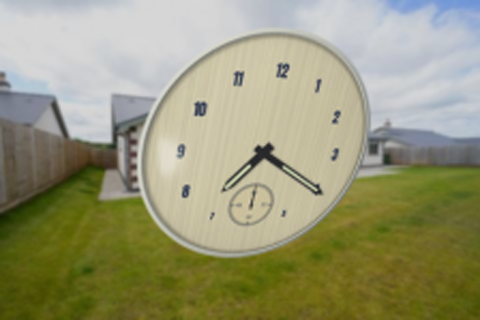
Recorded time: **7:20**
